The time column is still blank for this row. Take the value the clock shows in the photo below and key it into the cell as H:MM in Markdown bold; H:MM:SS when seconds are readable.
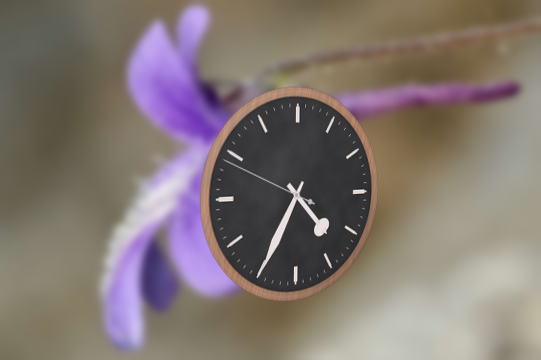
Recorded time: **4:34:49**
